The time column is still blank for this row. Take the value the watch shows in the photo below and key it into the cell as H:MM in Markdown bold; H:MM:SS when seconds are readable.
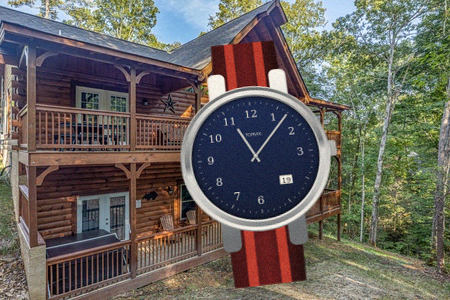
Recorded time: **11:07**
